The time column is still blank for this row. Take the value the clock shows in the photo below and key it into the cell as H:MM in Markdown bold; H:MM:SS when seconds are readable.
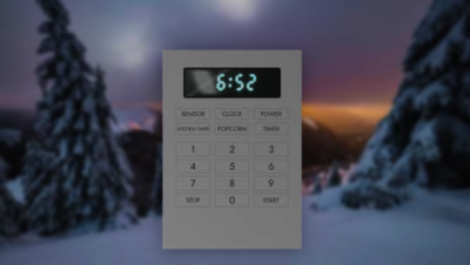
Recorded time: **6:52**
